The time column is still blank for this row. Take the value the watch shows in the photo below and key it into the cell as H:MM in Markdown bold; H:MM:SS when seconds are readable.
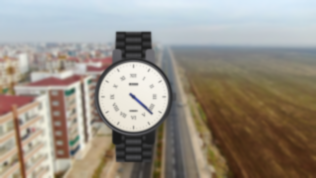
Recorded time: **4:22**
